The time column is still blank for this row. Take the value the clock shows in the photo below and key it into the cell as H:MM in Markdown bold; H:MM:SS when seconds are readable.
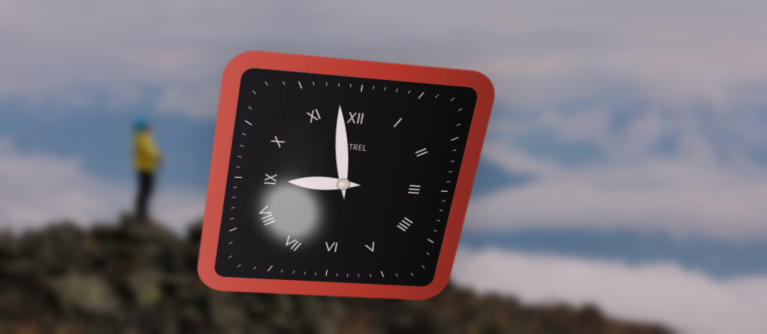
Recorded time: **8:58**
